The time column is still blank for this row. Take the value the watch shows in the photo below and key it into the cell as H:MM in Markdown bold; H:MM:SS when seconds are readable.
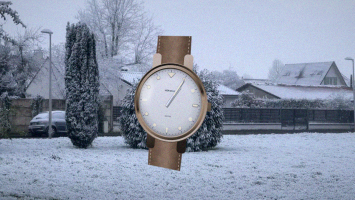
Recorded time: **1:05**
